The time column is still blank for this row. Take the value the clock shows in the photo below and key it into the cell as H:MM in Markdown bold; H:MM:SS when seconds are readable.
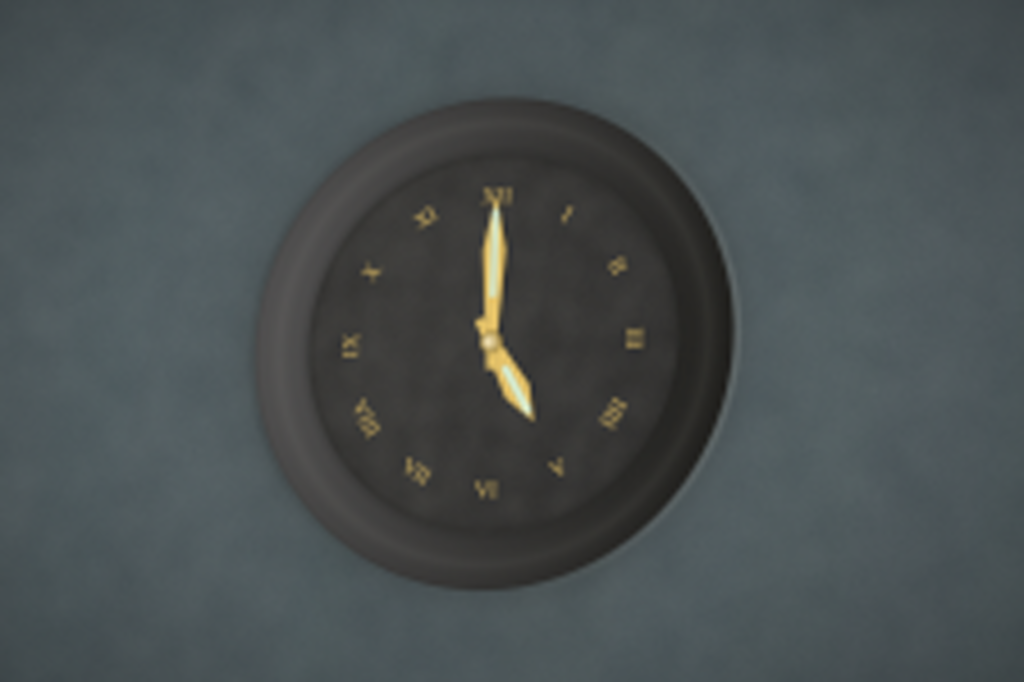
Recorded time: **5:00**
